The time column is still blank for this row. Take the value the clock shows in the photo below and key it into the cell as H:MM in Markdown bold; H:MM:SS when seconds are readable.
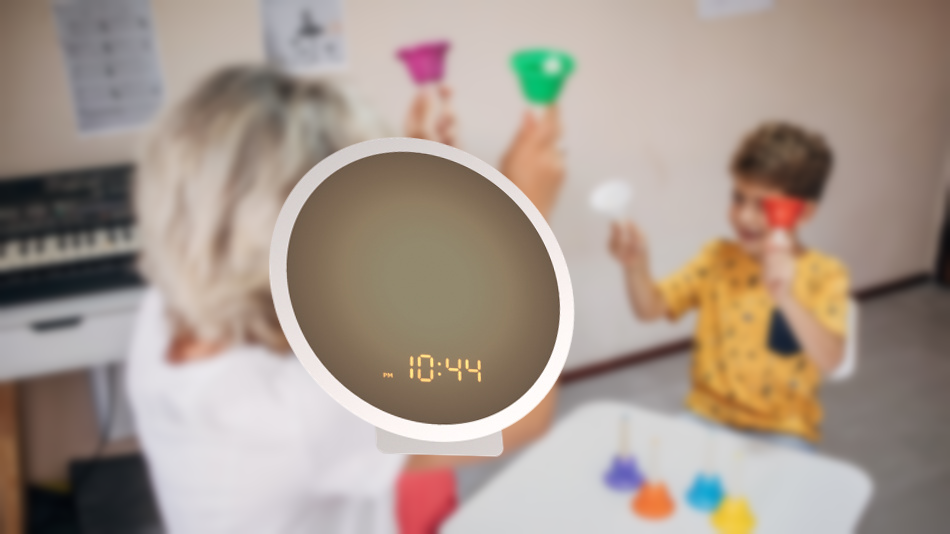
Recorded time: **10:44**
